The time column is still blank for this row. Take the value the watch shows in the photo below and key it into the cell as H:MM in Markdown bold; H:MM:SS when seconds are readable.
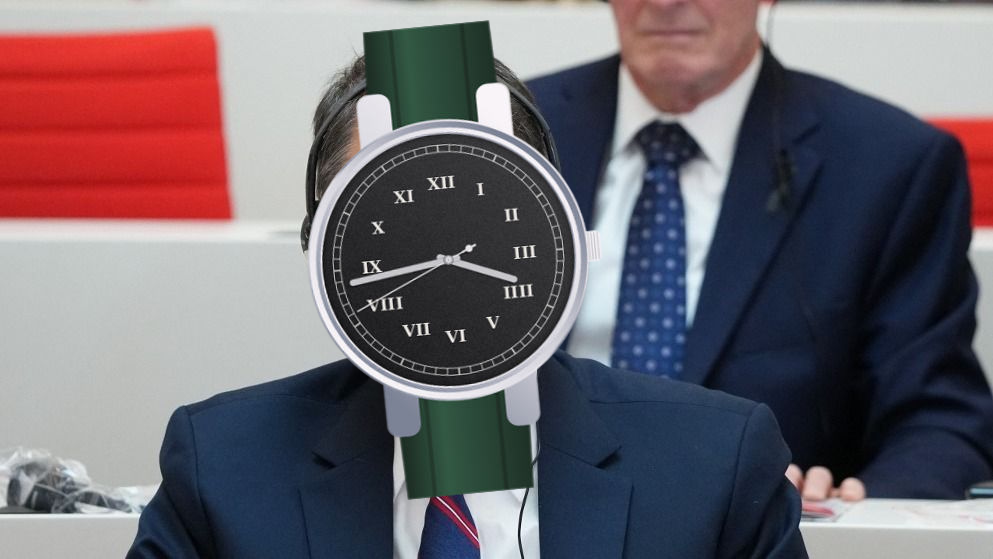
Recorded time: **3:43:41**
